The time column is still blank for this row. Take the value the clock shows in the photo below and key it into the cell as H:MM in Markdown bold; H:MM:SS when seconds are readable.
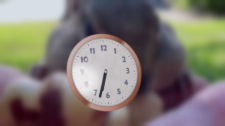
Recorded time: **6:33**
